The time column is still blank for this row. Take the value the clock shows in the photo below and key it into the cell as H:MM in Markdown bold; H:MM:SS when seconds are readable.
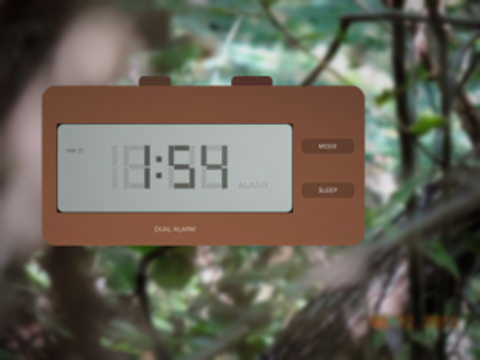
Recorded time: **1:54**
